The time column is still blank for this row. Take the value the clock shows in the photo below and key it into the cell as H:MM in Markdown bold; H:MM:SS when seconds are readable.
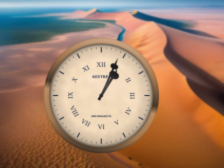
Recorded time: **1:04**
